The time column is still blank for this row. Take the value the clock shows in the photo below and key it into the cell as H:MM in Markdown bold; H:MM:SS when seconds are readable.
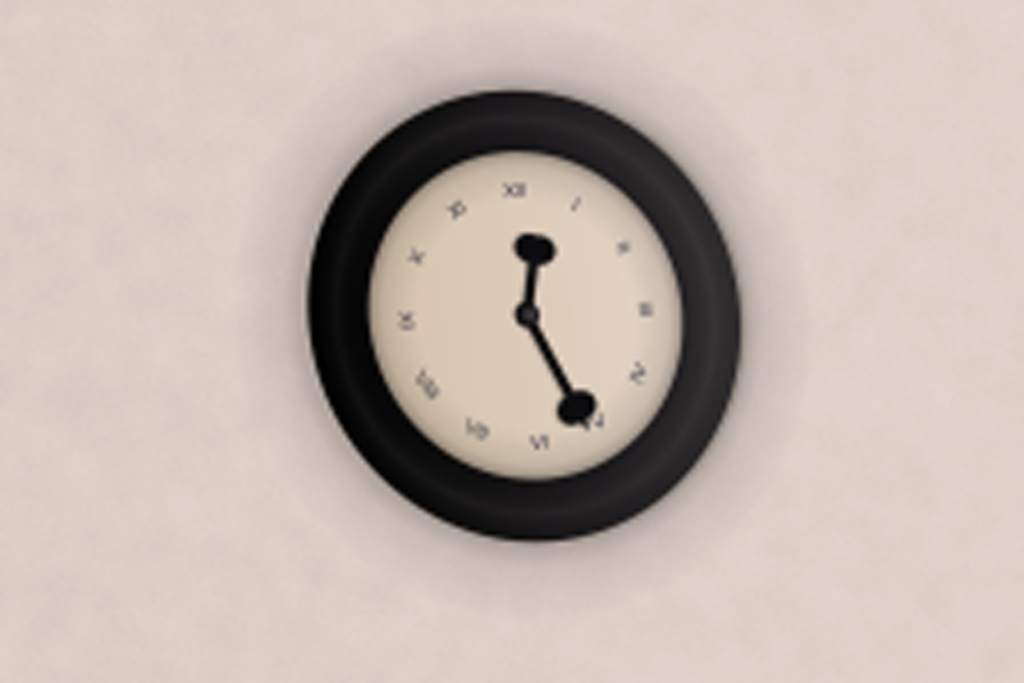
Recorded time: **12:26**
